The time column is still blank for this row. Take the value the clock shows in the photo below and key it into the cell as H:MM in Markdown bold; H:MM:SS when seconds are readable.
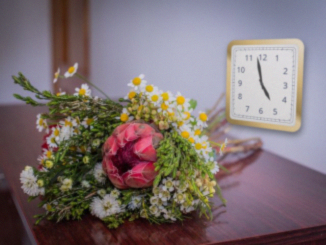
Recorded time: **4:58**
